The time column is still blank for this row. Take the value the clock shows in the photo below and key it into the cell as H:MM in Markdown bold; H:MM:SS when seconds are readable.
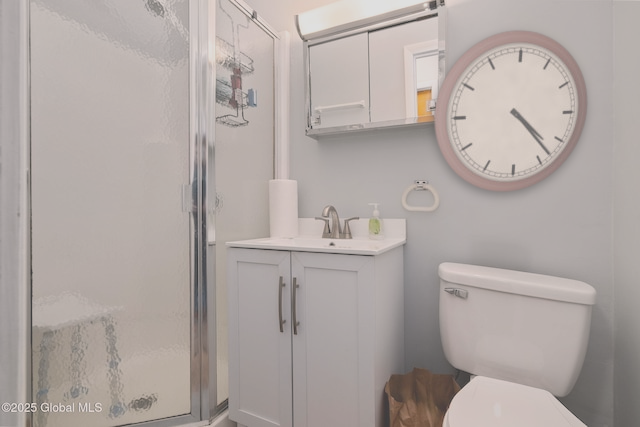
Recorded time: **4:23**
